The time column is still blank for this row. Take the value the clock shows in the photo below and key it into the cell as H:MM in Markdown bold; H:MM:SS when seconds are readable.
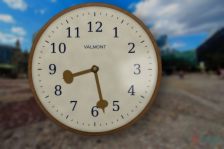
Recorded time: **8:28**
